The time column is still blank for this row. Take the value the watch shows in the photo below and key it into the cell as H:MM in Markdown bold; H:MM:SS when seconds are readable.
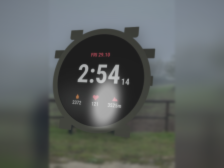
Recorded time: **2:54**
